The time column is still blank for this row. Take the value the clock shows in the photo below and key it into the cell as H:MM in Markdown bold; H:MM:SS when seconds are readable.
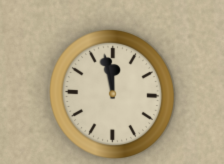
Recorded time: **11:58**
